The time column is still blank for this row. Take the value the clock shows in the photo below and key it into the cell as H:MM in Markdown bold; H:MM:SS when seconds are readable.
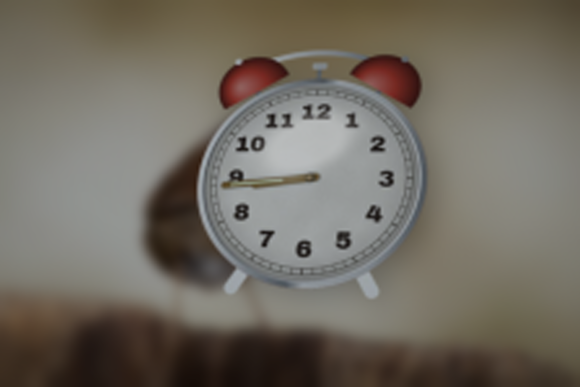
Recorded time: **8:44**
